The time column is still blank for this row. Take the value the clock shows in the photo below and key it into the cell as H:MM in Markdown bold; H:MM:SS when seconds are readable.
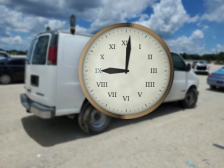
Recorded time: **9:01**
